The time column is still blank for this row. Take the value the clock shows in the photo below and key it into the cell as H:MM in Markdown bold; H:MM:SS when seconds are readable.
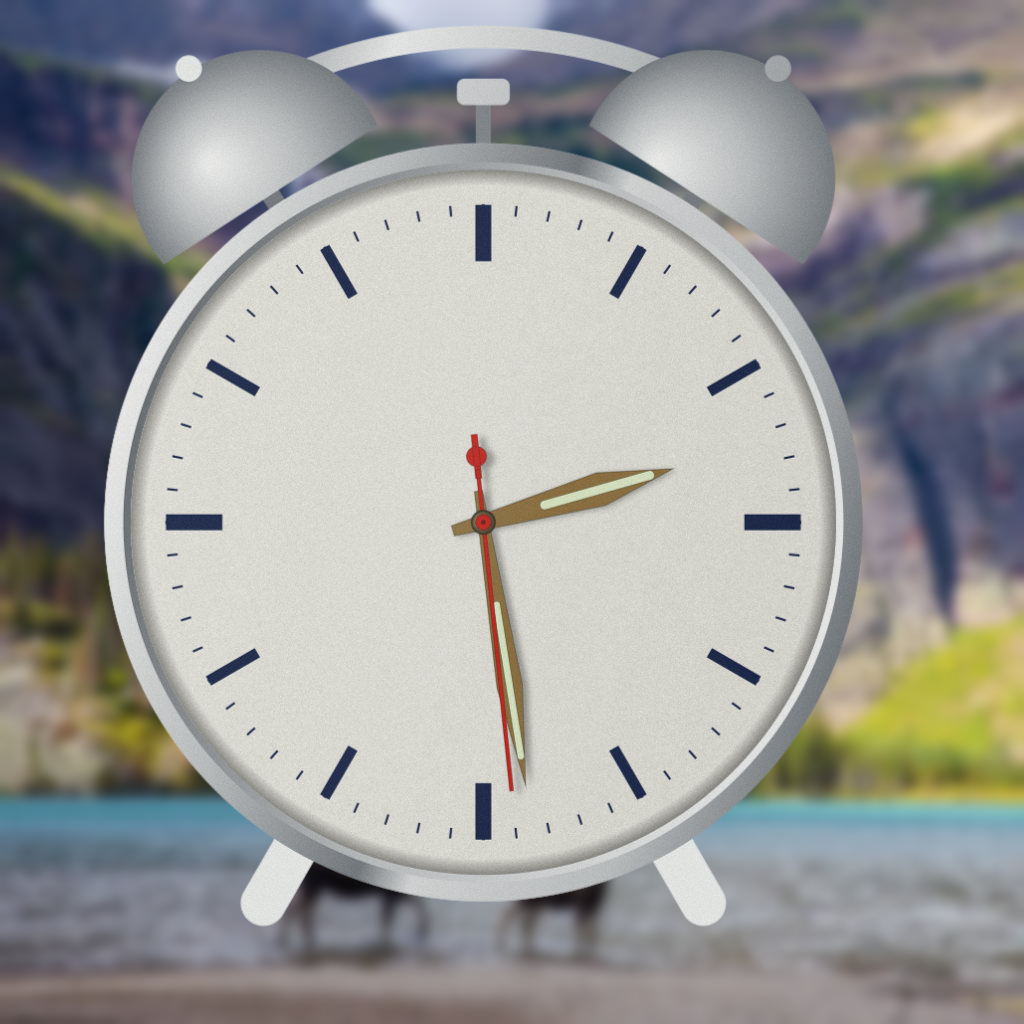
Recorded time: **2:28:29**
